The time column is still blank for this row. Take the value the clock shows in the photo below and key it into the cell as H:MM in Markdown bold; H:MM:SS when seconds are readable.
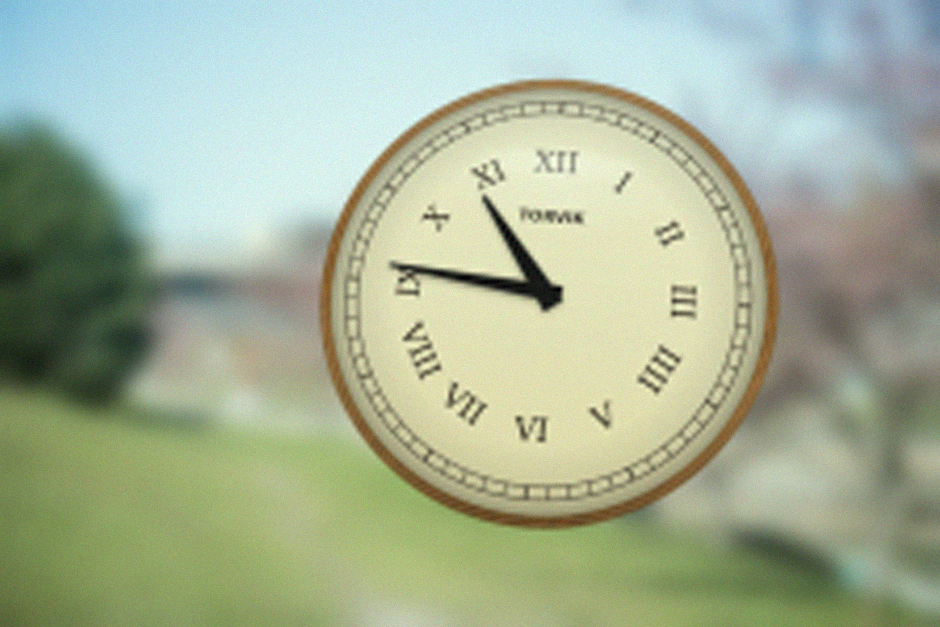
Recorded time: **10:46**
